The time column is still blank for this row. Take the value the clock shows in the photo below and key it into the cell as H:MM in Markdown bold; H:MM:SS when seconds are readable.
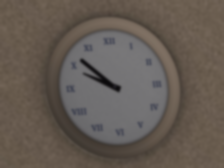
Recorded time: **9:52**
